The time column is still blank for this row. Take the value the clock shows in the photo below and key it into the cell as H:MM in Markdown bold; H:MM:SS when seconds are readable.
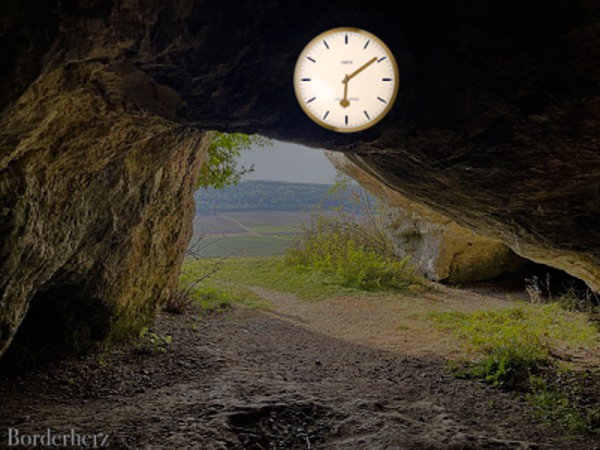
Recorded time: **6:09**
